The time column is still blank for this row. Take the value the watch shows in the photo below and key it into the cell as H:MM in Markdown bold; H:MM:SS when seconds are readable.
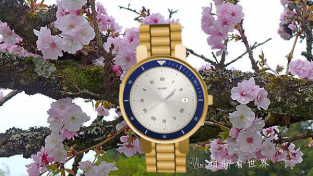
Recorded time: **1:39**
